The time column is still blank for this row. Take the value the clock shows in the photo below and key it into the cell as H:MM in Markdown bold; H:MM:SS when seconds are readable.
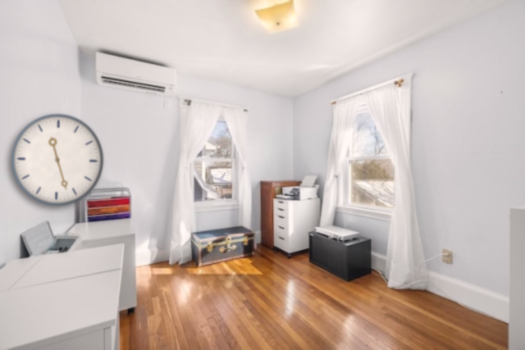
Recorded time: **11:27**
